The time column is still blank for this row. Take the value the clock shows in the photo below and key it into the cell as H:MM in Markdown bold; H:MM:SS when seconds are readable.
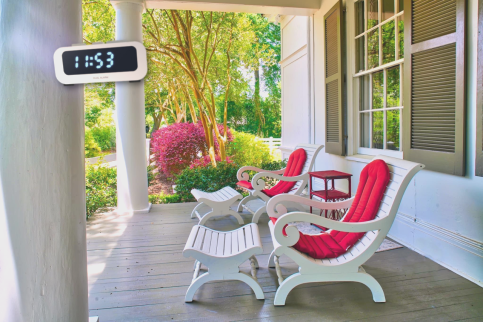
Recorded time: **11:53**
